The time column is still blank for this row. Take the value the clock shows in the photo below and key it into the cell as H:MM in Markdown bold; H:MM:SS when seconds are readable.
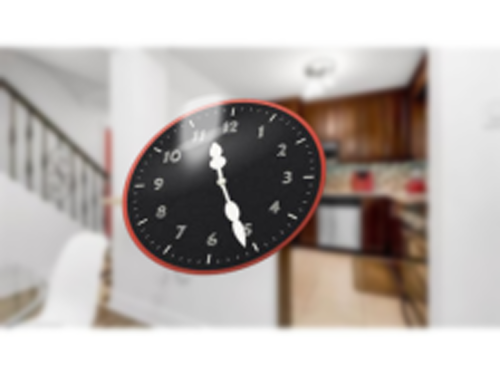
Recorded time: **11:26**
